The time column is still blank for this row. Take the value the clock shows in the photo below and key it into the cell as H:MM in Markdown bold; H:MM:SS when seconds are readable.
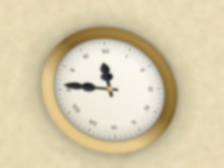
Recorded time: **11:46**
